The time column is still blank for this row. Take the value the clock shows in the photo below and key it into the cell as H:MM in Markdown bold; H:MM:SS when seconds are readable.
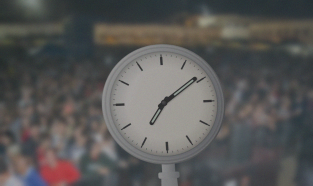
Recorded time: **7:09**
